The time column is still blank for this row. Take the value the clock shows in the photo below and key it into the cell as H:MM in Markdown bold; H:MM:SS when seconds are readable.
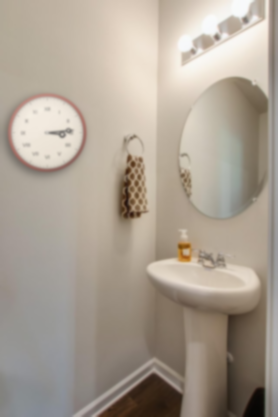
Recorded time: **3:14**
